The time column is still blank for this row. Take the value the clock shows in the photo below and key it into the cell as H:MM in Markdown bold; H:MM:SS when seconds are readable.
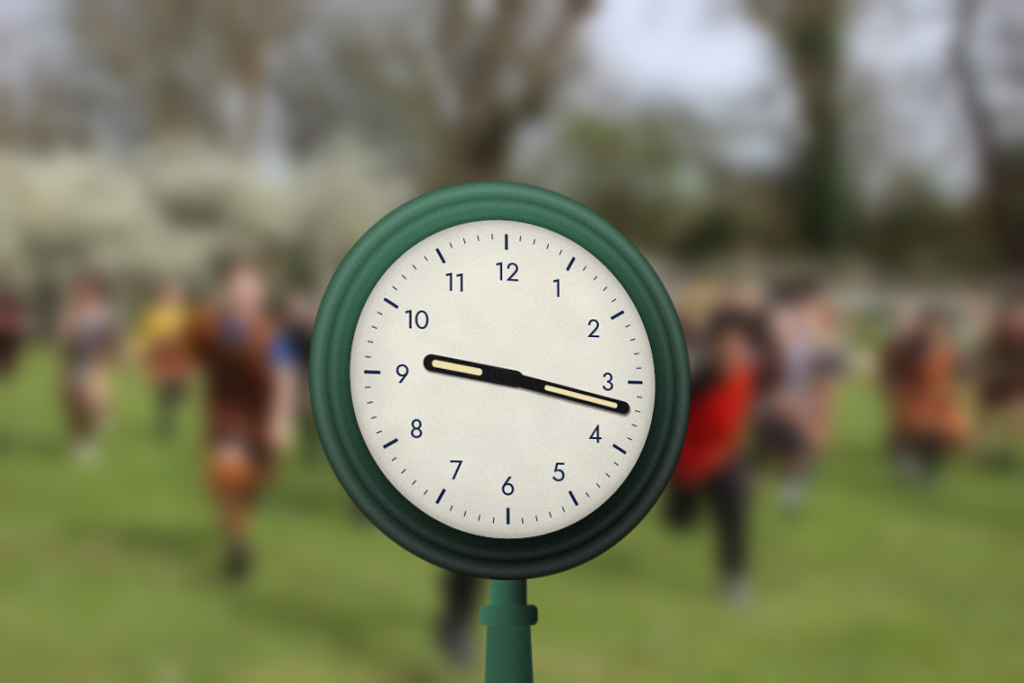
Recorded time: **9:17**
